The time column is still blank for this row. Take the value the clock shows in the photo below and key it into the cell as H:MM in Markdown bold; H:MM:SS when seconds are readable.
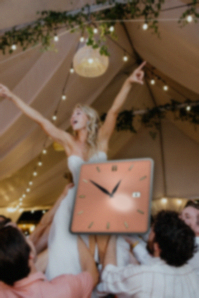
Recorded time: **12:51**
